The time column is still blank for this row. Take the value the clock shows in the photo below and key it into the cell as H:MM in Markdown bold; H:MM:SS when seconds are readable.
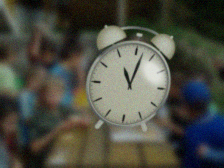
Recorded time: **11:02**
